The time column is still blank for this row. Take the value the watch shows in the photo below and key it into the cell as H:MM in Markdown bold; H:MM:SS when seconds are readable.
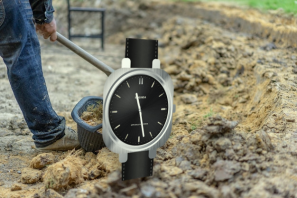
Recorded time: **11:28**
